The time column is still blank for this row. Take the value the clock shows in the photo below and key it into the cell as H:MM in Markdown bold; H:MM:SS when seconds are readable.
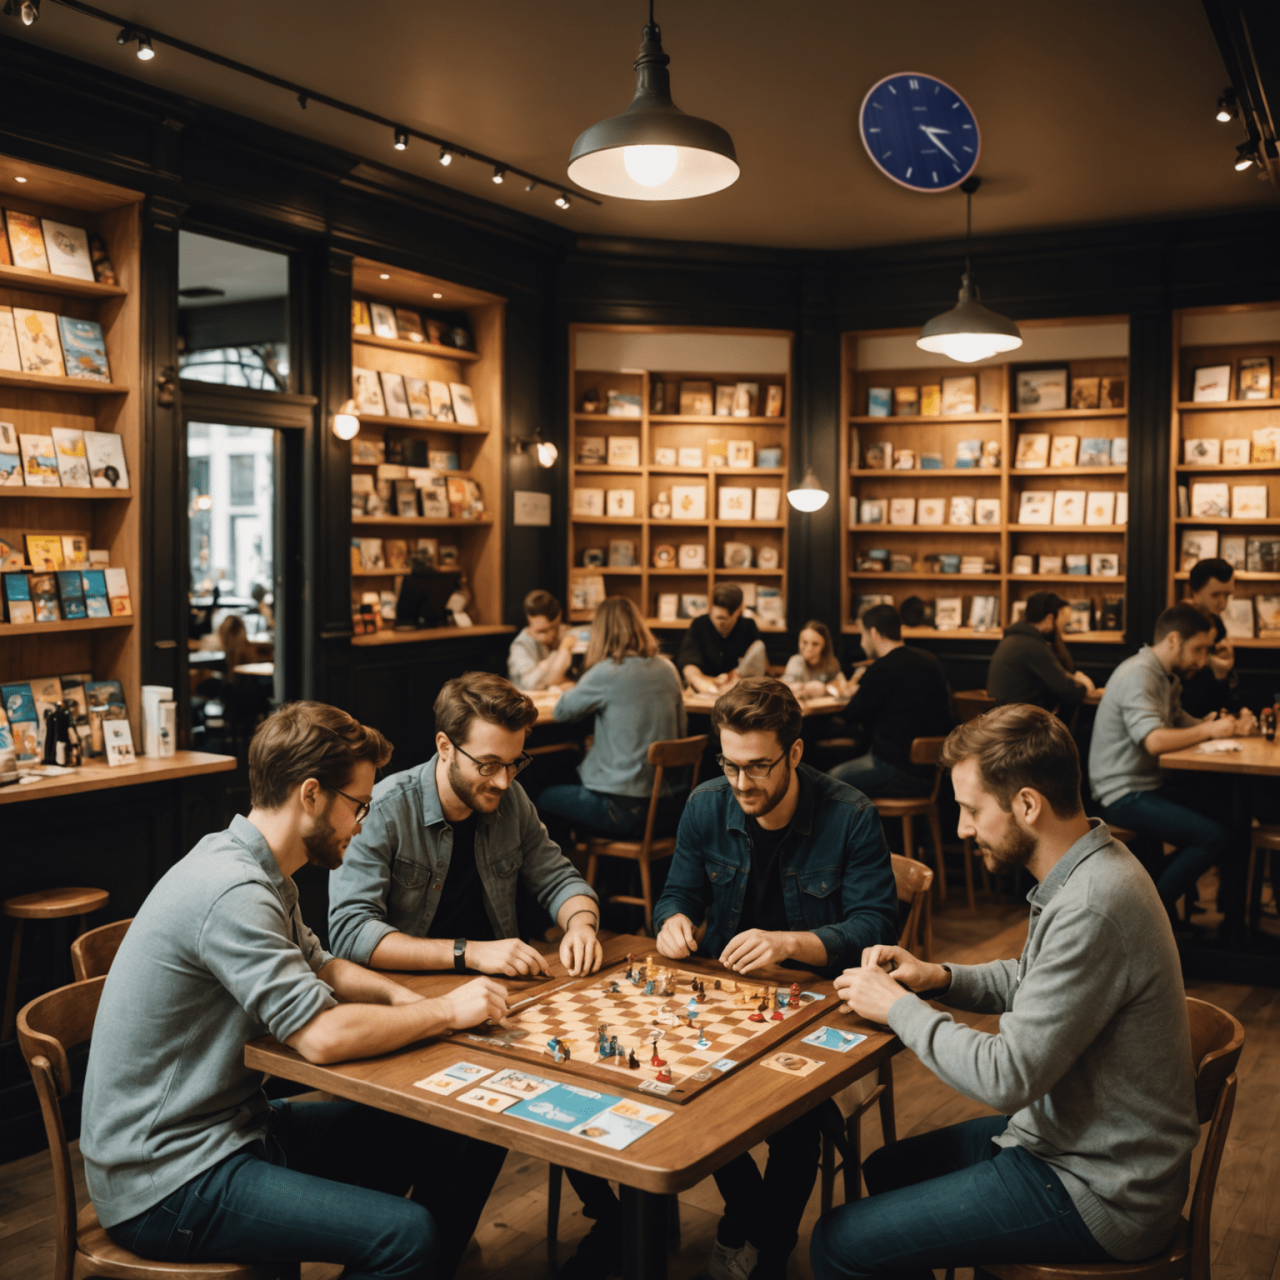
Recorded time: **3:24**
